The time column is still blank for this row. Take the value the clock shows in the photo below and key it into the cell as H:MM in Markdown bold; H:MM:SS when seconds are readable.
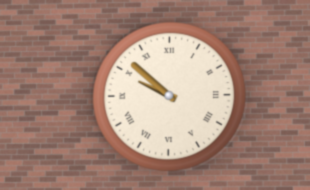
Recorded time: **9:52**
